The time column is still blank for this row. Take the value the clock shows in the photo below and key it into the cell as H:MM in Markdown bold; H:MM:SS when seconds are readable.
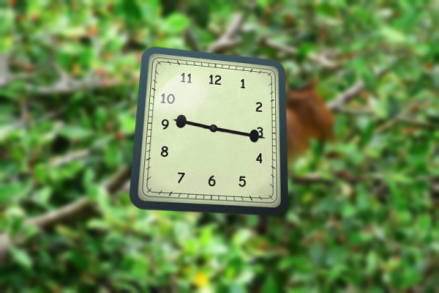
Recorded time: **9:16**
